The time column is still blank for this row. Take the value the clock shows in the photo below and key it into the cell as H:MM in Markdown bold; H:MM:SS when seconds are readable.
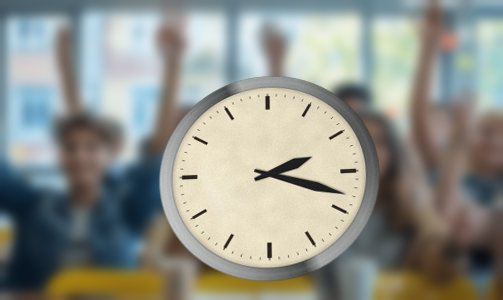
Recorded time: **2:18**
